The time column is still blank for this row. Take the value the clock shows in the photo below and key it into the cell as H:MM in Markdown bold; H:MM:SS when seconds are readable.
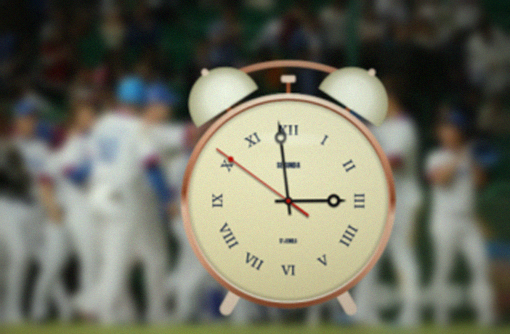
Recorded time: **2:58:51**
